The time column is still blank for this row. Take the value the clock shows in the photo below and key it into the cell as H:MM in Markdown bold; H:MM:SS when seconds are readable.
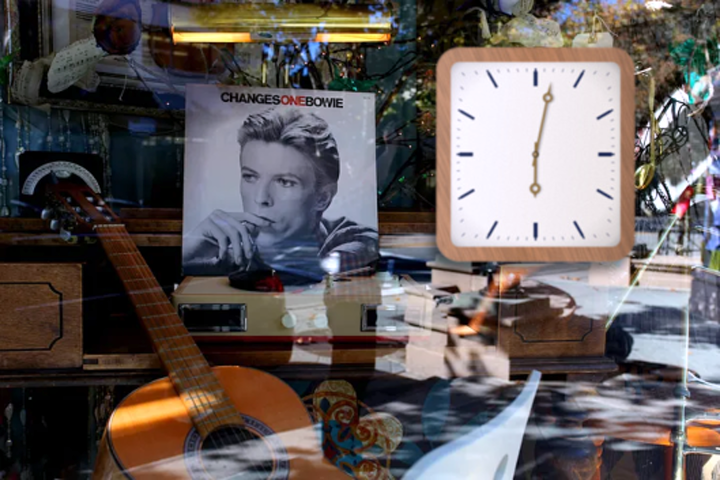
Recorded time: **6:02**
